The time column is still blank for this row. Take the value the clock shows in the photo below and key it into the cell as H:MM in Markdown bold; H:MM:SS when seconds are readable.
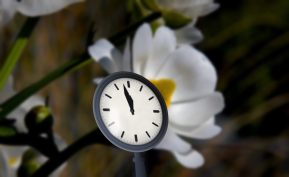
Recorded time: **11:58**
